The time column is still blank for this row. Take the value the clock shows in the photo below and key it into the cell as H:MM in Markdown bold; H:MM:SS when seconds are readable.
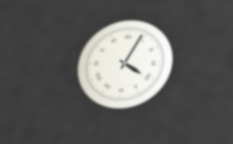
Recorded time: **4:04**
